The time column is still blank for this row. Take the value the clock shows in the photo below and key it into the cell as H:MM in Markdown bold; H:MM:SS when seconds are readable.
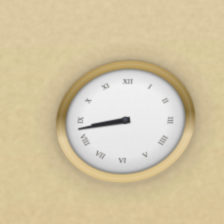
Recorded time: **8:43**
